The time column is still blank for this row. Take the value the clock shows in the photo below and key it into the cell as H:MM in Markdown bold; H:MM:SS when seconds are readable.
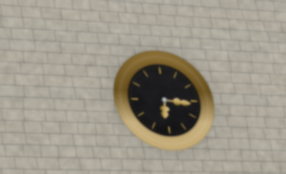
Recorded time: **6:16**
